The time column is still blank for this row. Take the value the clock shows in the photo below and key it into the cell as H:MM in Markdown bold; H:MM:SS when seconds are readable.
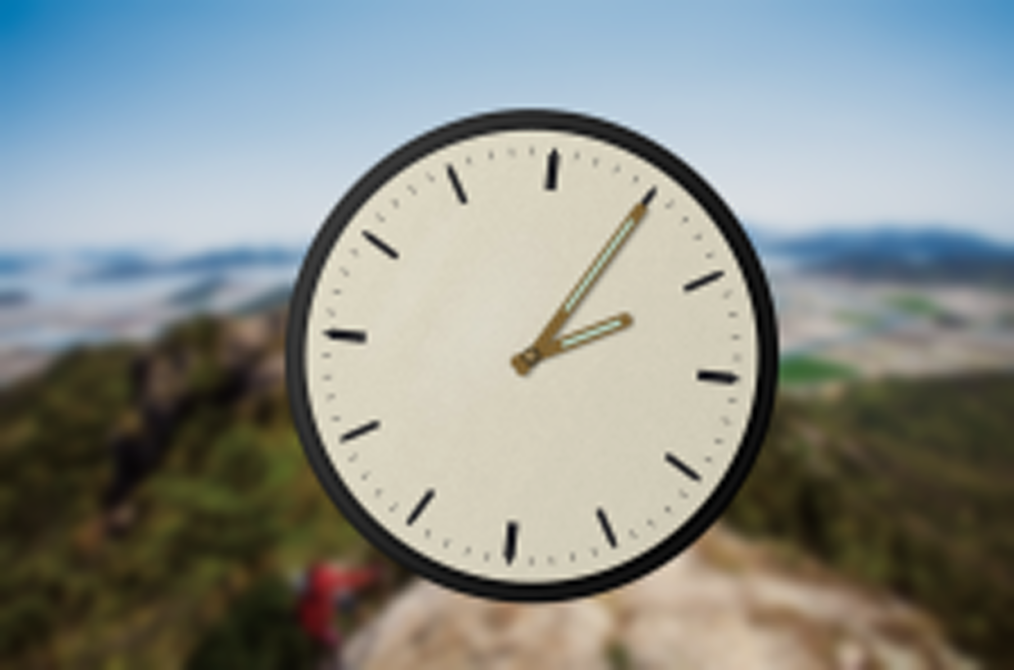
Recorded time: **2:05**
